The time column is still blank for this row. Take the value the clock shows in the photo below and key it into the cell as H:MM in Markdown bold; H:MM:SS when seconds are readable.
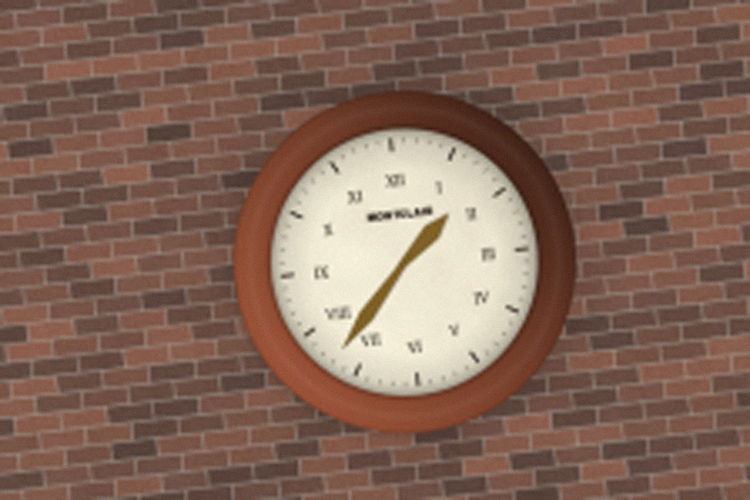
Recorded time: **1:37**
